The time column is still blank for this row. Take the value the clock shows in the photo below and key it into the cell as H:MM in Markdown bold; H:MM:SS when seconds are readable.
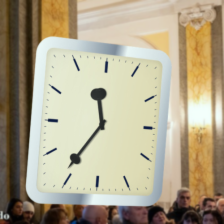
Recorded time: **11:36**
